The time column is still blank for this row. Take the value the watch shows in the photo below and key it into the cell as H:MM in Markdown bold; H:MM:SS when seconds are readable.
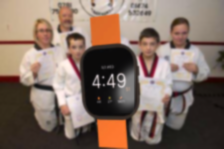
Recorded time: **4:49**
